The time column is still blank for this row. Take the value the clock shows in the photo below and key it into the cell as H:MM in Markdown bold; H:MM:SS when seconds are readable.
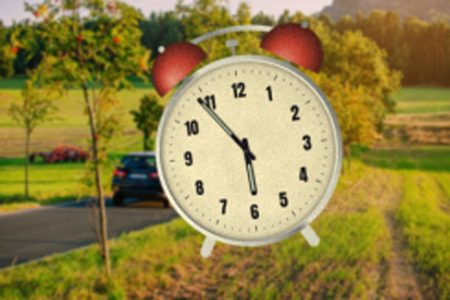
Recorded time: **5:54**
